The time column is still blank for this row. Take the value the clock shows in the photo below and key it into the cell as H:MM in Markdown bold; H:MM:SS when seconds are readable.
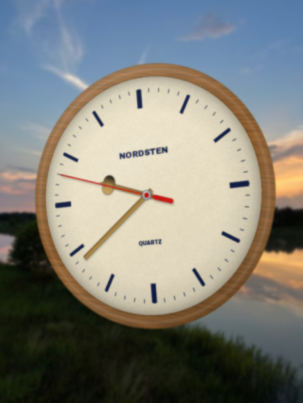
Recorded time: **9:38:48**
